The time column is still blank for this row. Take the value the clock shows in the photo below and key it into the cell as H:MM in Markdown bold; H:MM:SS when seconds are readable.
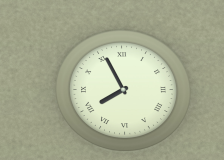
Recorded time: **7:56**
